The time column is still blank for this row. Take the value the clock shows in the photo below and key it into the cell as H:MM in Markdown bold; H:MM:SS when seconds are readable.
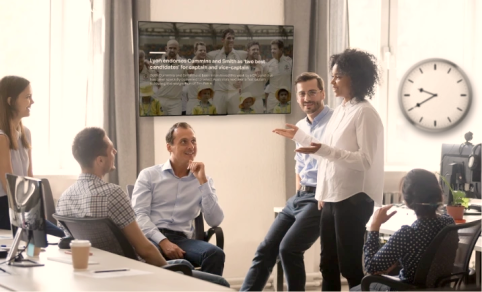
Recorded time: **9:40**
